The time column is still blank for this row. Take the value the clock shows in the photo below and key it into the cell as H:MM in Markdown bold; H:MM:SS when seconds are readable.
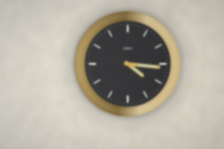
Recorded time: **4:16**
